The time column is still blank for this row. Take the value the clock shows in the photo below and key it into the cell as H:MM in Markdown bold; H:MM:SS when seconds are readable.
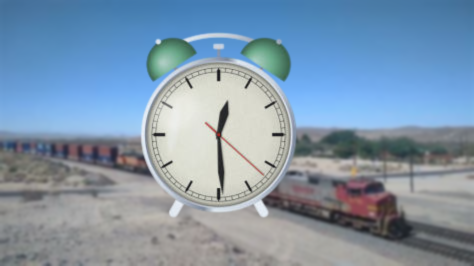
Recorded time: **12:29:22**
